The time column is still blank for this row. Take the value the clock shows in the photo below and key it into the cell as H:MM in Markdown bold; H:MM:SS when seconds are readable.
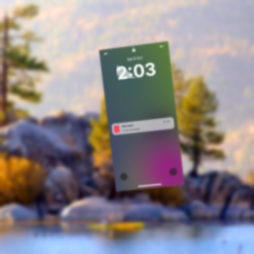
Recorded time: **2:03**
